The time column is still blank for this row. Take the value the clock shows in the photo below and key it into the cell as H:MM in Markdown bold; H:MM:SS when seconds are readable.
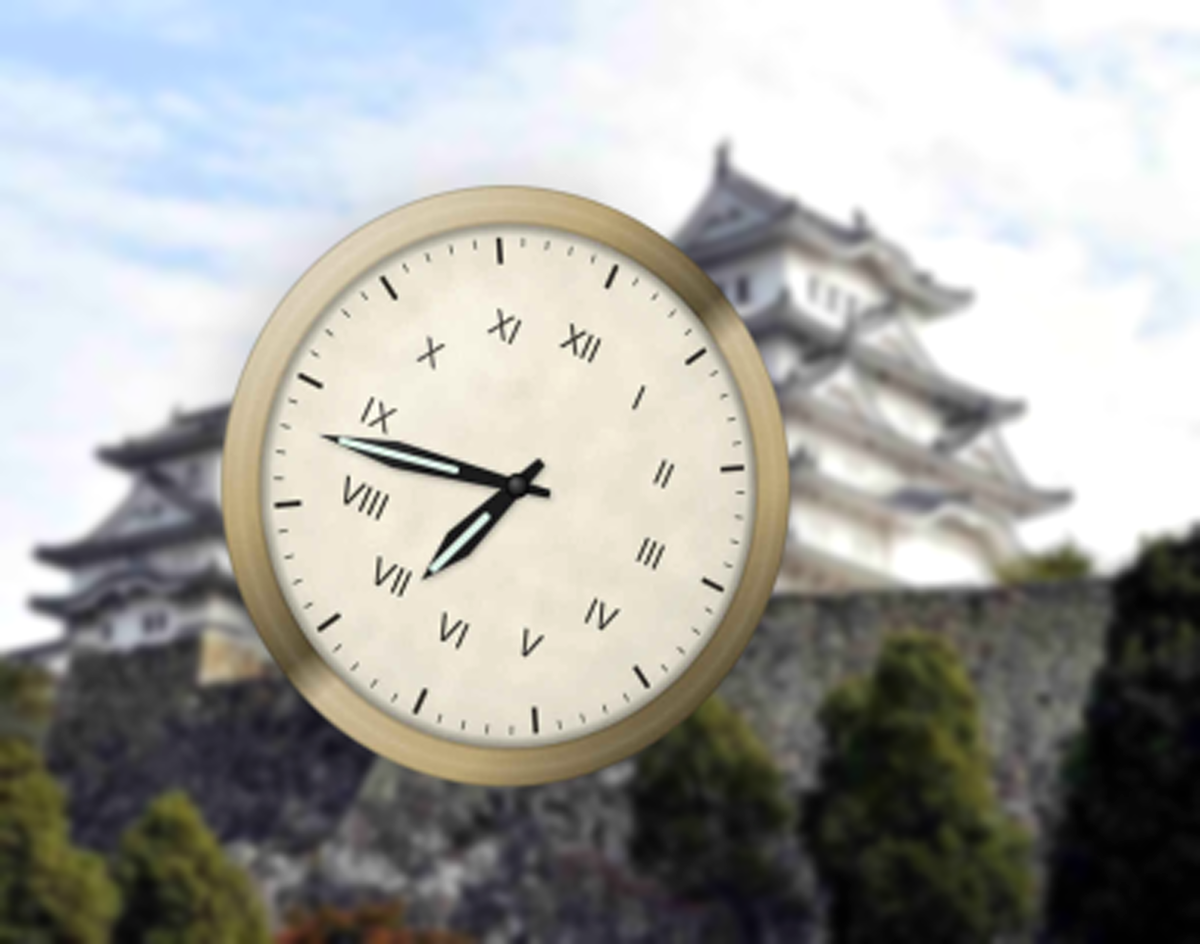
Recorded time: **6:43**
